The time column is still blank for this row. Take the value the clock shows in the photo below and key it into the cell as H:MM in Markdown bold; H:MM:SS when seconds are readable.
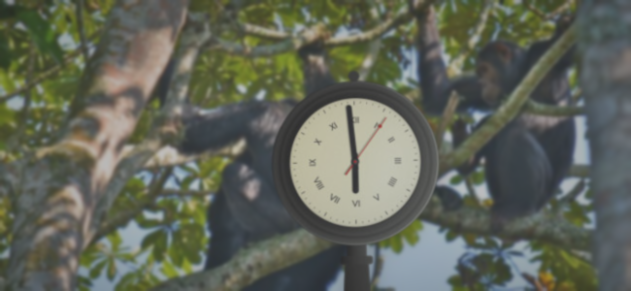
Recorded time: **5:59:06**
